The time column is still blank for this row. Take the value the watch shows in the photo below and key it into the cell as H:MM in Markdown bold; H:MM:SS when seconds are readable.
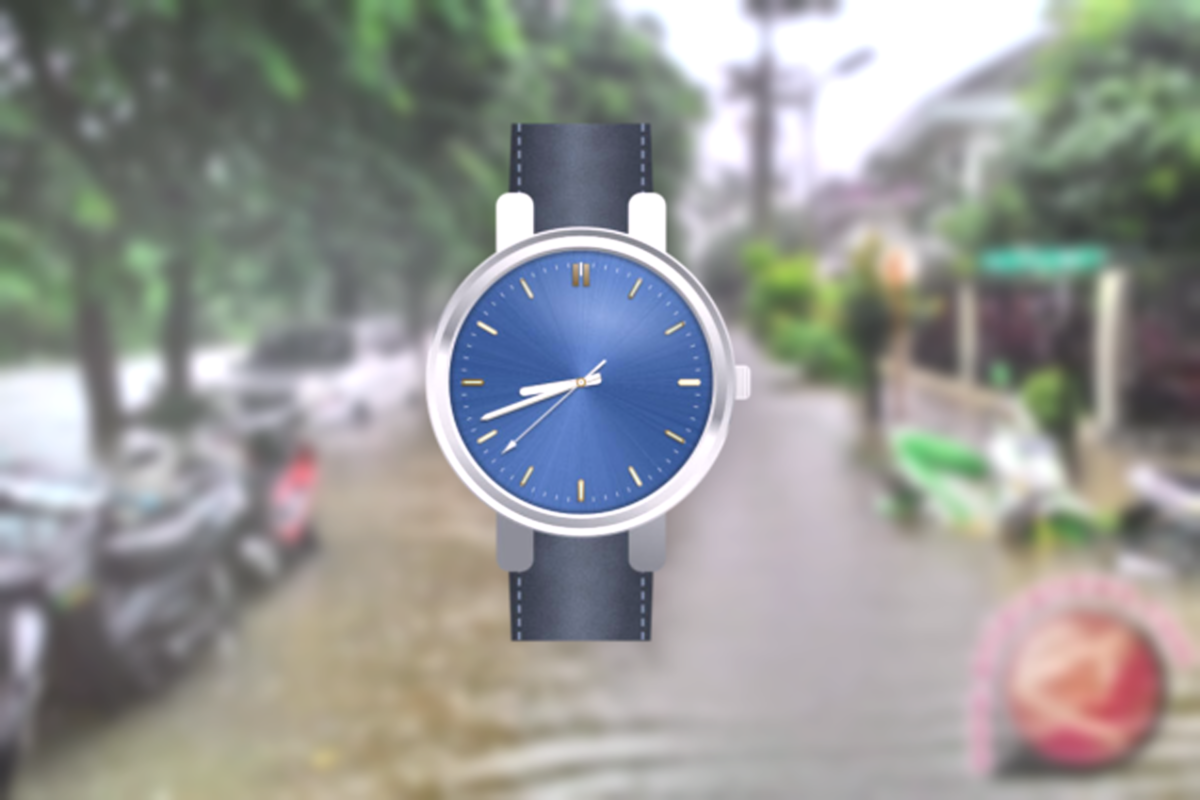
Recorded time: **8:41:38**
